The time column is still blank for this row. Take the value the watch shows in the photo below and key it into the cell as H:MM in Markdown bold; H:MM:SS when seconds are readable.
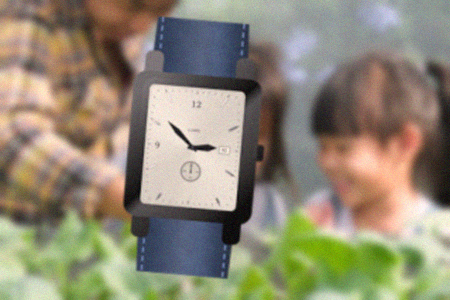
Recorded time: **2:52**
